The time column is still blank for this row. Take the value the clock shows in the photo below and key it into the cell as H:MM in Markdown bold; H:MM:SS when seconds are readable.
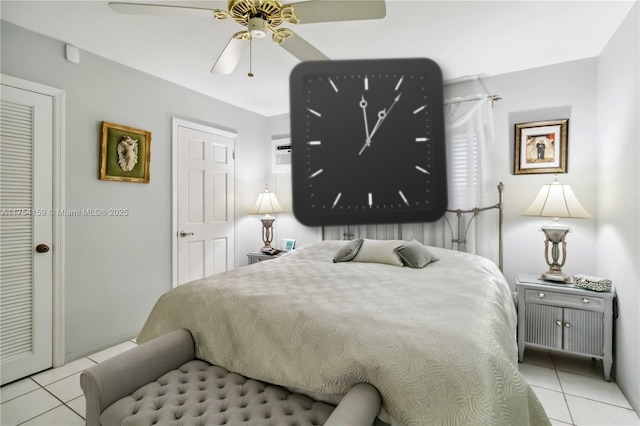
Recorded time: **12:59:06**
